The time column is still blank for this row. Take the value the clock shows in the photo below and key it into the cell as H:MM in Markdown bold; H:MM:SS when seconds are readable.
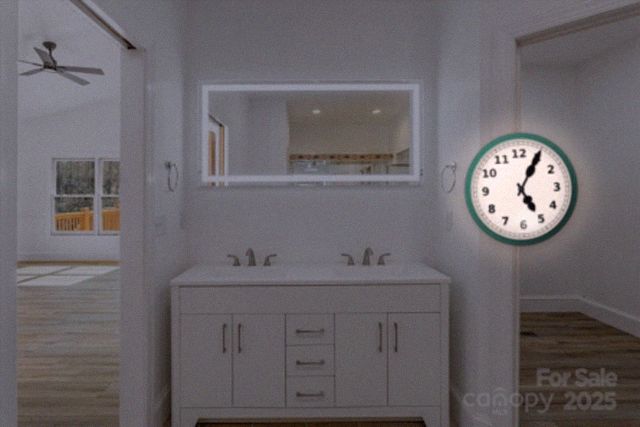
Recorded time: **5:05**
